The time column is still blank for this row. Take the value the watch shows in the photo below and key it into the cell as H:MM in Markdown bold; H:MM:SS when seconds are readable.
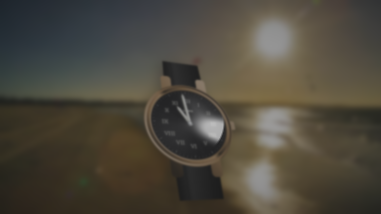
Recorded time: **10:59**
